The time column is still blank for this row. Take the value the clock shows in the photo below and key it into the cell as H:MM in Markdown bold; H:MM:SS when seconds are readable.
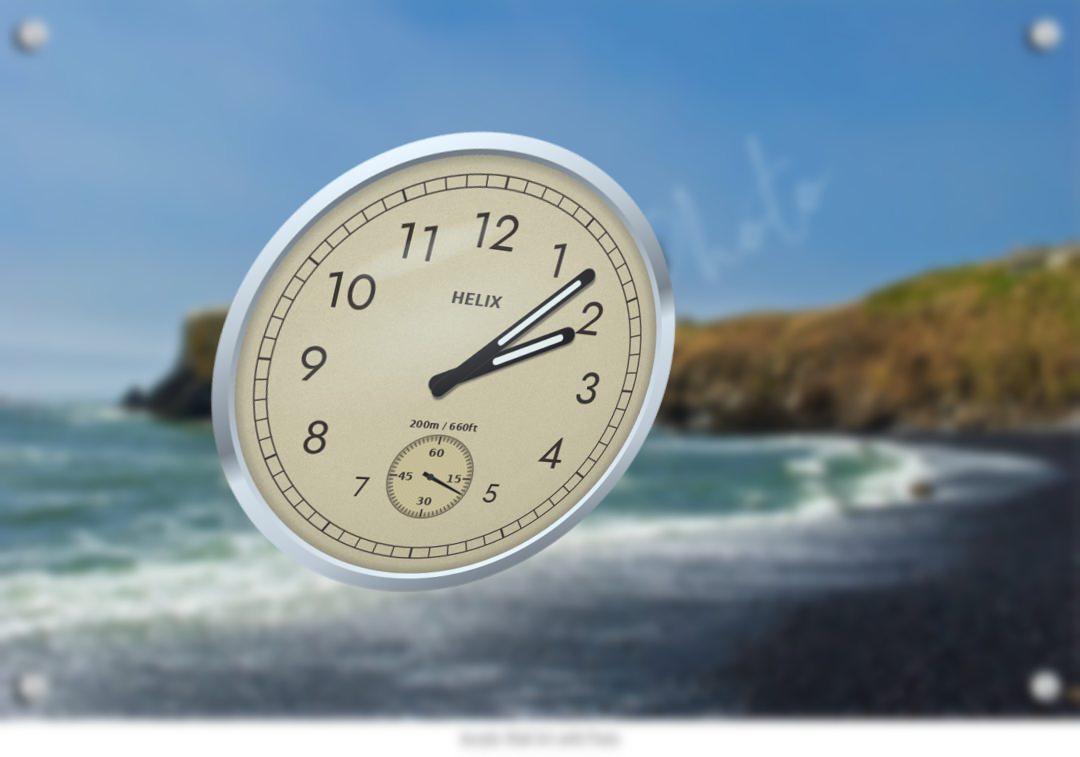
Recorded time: **2:07:19**
